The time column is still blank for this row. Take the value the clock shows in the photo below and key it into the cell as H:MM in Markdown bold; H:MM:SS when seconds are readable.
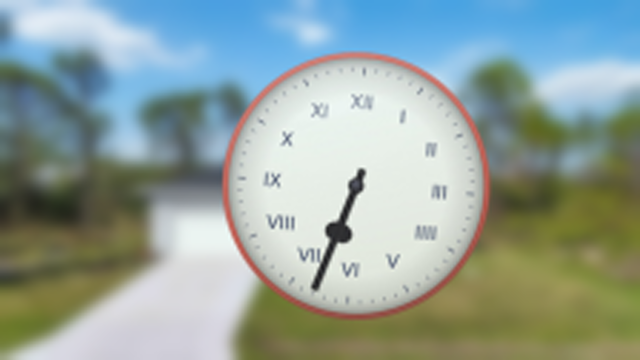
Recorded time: **6:33**
